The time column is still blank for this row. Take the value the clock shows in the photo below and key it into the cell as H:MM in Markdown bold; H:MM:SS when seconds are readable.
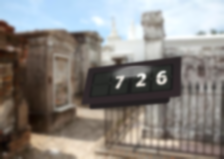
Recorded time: **7:26**
